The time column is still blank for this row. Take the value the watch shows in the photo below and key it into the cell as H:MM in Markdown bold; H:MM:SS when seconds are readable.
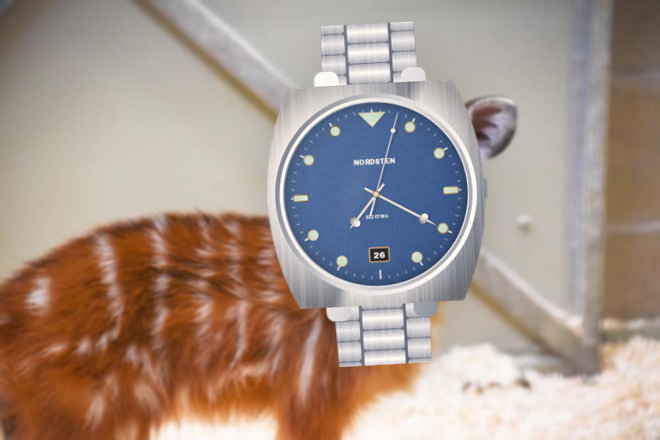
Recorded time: **7:20:03**
